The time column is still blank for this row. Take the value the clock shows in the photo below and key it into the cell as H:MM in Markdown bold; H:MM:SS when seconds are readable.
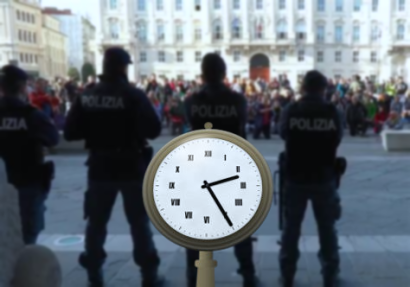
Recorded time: **2:25**
